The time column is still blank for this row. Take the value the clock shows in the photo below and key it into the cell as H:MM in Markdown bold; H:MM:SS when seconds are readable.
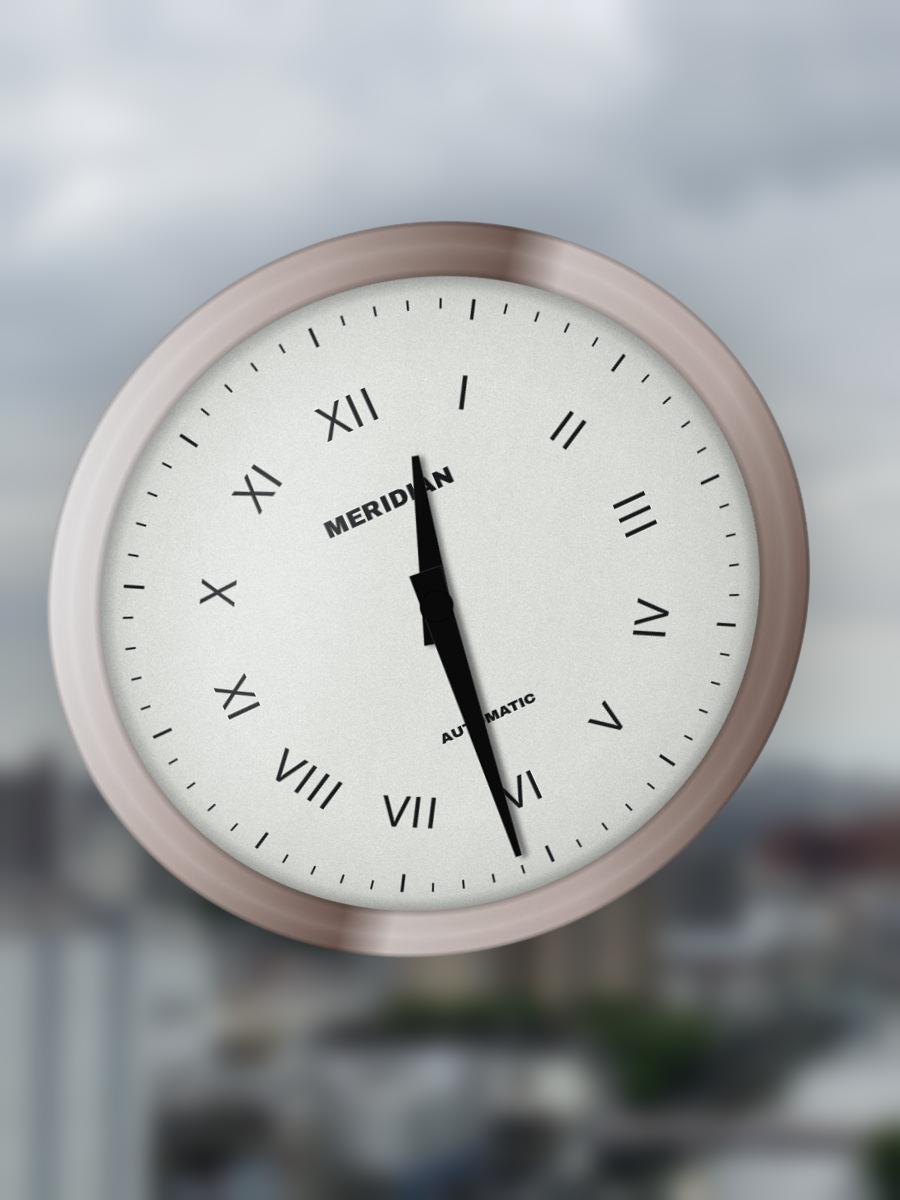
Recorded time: **12:31**
